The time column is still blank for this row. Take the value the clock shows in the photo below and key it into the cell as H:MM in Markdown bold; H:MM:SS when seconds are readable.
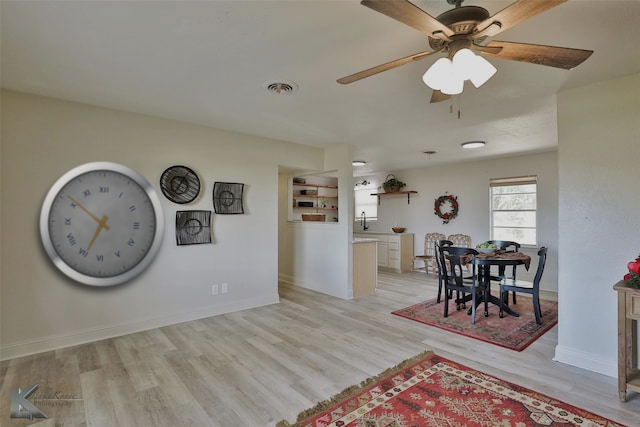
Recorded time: **6:51**
